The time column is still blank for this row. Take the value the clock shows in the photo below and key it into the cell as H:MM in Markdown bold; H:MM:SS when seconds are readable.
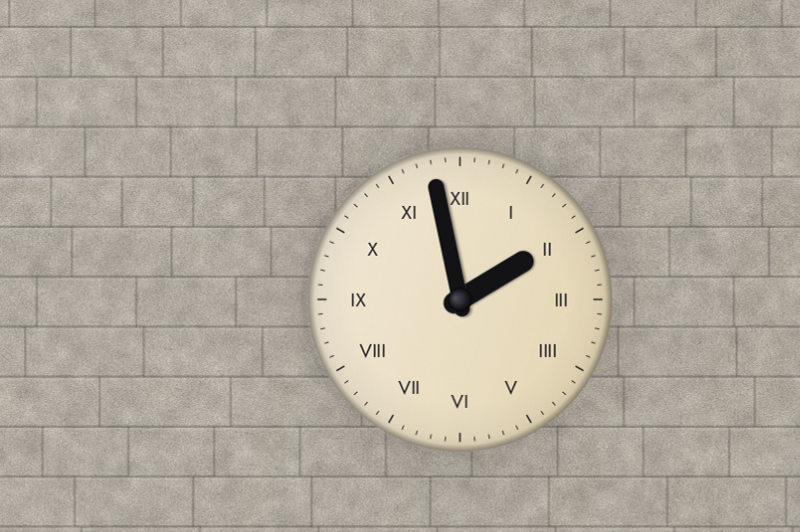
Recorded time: **1:58**
